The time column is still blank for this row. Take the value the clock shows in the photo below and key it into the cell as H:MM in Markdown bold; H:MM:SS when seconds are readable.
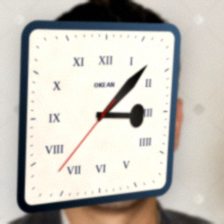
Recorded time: **3:07:37**
